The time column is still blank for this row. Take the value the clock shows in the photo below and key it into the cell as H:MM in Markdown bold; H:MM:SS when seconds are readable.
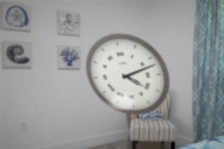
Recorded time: **4:12**
